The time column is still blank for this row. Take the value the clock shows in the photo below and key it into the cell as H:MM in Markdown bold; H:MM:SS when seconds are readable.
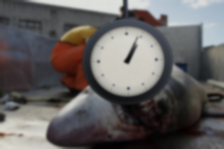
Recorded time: **1:04**
